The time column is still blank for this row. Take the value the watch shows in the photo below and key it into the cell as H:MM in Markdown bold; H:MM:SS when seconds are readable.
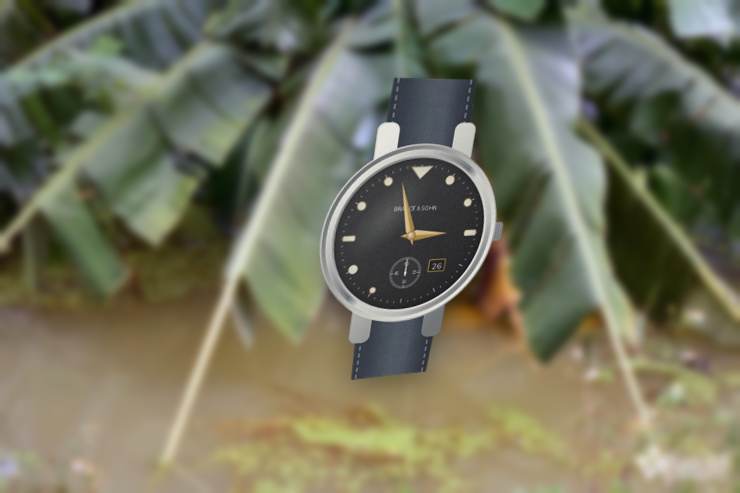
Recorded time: **2:57**
